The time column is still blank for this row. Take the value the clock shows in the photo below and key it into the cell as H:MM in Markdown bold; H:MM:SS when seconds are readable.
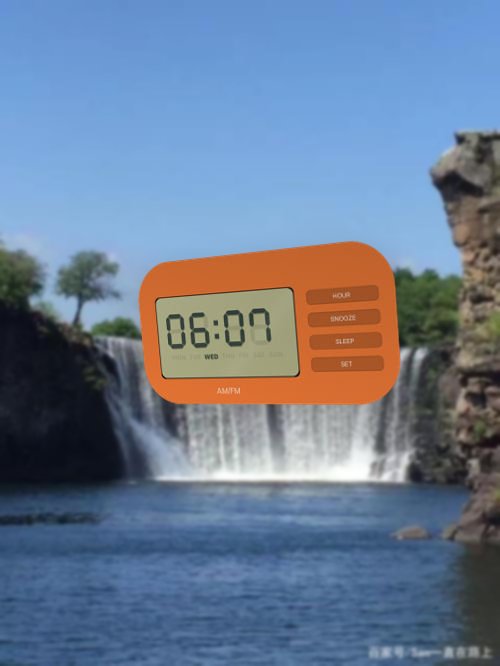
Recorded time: **6:07**
